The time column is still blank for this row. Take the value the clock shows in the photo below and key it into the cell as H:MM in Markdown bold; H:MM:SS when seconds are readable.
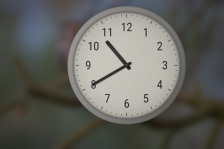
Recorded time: **10:40**
